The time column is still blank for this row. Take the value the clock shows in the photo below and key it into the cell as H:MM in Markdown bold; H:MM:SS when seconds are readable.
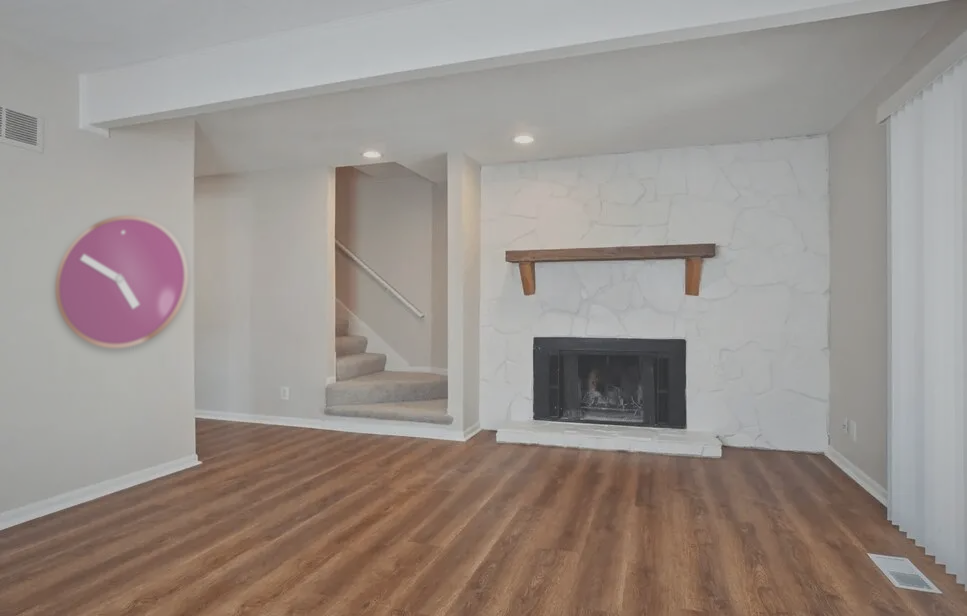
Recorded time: **4:50**
